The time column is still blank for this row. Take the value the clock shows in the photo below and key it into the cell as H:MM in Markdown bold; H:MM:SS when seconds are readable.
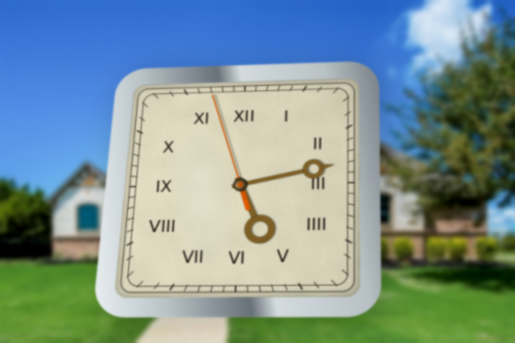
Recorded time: **5:12:57**
